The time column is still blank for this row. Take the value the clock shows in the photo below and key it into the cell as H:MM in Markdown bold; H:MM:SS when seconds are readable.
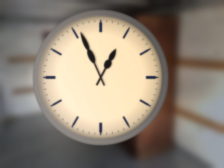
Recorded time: **12:56**
